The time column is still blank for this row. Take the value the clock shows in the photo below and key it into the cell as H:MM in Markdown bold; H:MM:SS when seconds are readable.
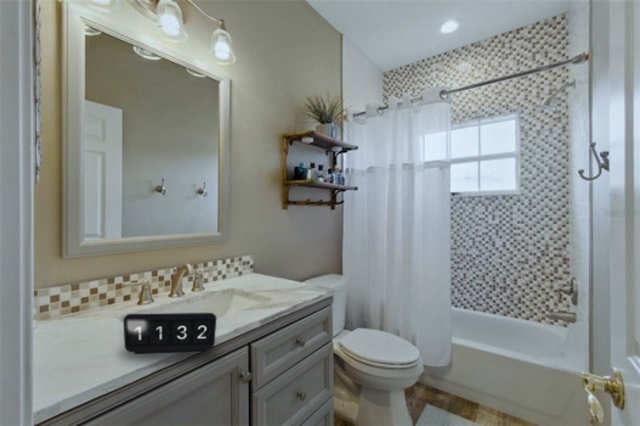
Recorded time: **11:32**
